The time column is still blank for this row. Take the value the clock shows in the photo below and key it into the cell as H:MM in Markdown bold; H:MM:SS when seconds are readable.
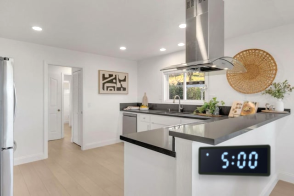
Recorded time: **5:00**
